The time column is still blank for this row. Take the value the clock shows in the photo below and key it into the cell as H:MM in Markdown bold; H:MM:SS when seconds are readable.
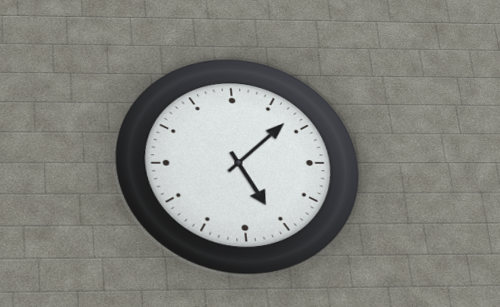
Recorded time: **5:08**
